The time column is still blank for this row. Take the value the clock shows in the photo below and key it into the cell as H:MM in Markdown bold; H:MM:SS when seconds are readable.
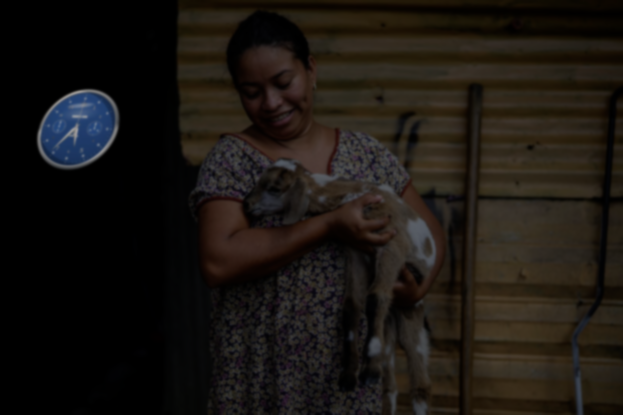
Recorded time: **5:36**
